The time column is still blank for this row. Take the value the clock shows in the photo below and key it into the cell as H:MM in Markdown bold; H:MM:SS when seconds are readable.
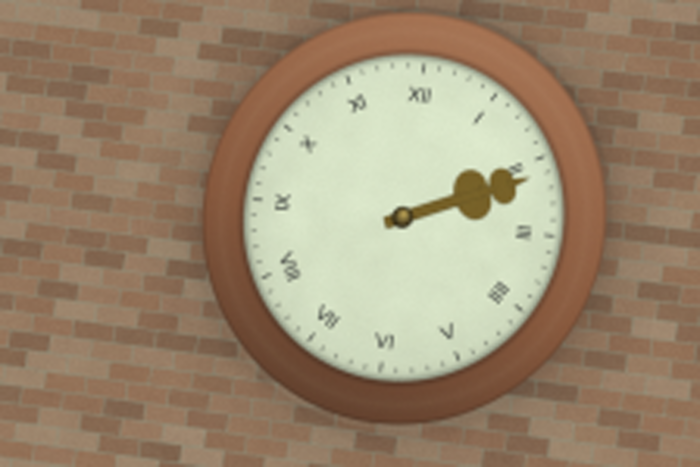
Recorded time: **2:11**
